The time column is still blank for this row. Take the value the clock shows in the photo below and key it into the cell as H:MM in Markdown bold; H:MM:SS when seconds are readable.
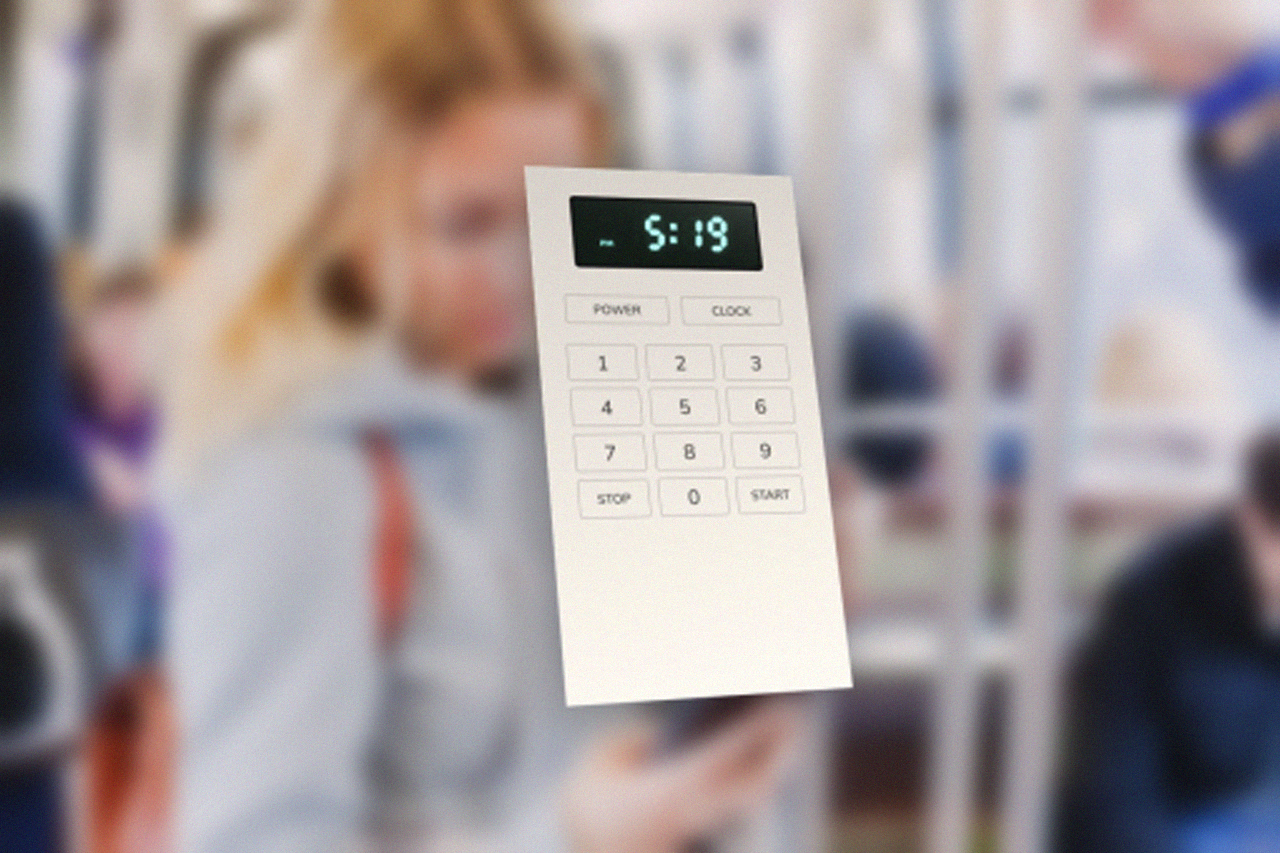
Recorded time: **5:19**
